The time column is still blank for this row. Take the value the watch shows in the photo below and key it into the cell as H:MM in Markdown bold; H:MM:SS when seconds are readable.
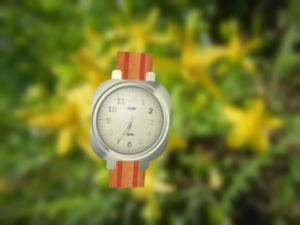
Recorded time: **6:35**
